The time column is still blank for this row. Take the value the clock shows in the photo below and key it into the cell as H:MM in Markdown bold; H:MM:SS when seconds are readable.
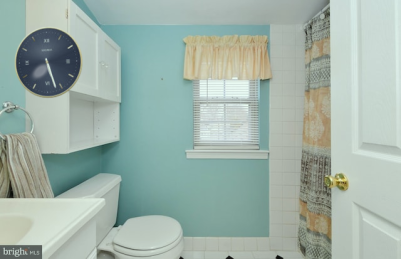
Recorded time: **5:27**
